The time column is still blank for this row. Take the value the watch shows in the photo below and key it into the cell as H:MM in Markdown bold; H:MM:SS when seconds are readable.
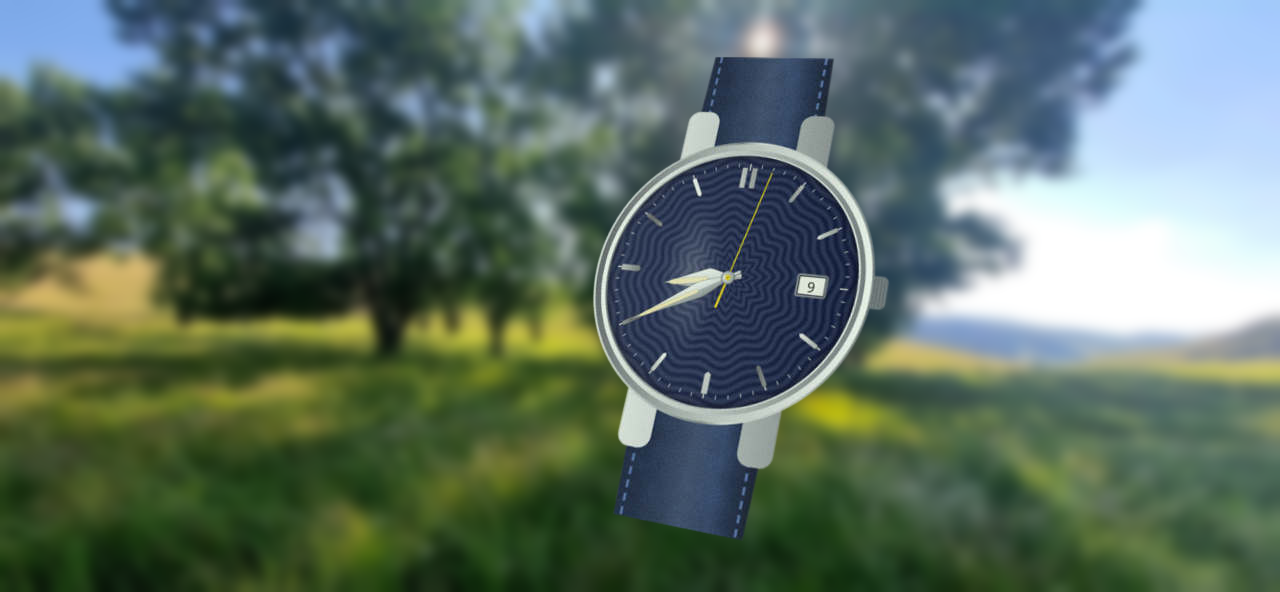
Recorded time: **8:40:02**
